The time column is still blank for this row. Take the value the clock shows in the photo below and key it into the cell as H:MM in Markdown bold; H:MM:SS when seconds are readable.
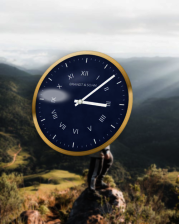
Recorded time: **3:08**
